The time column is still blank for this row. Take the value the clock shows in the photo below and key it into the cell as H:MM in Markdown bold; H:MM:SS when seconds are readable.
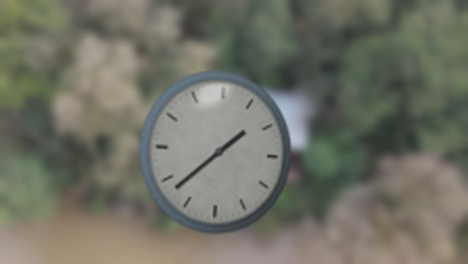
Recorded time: **1:38**
